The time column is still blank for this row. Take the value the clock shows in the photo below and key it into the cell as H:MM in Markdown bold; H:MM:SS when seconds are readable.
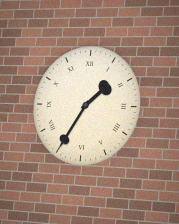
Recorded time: **1:35**
